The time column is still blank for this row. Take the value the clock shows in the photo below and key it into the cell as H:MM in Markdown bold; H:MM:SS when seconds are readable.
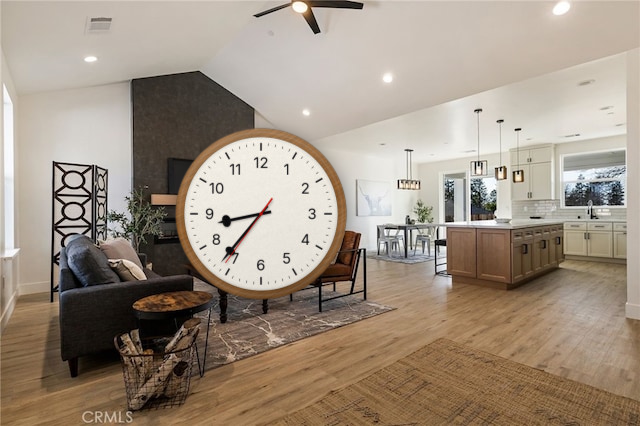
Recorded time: **8:36:36**
